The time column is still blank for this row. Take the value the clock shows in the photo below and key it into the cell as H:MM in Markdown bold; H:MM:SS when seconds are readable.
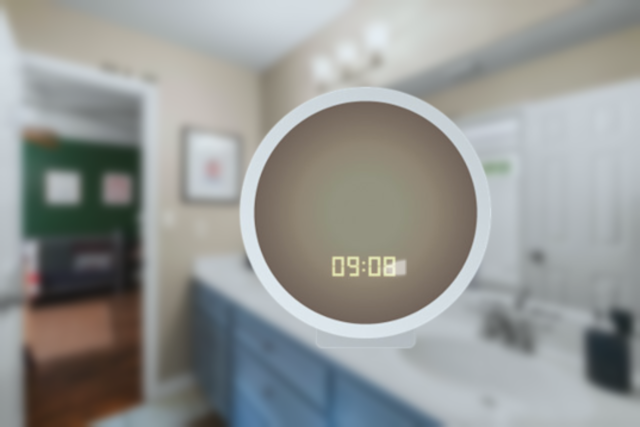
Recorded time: **9:08**
